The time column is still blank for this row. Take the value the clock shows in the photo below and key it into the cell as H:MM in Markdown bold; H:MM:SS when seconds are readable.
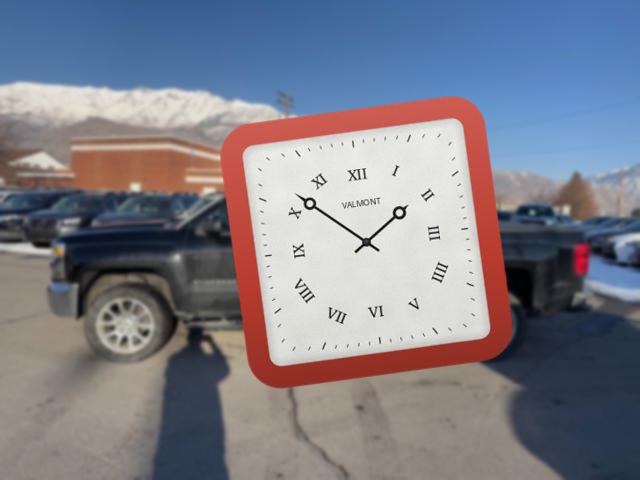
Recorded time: **1:52**
